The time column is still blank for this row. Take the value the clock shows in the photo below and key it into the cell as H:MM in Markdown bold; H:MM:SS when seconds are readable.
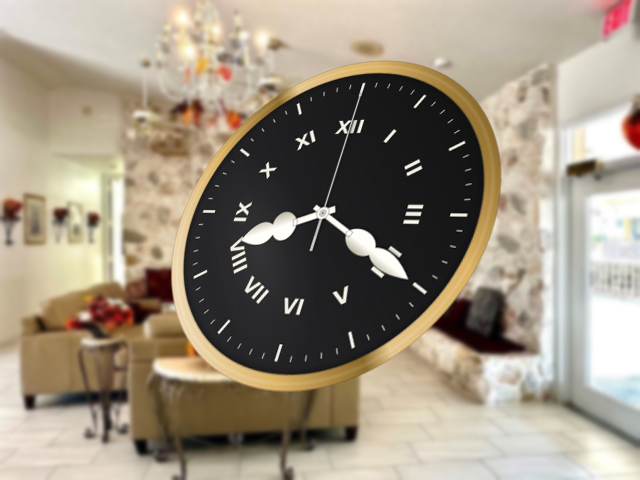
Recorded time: **8:20:00**
